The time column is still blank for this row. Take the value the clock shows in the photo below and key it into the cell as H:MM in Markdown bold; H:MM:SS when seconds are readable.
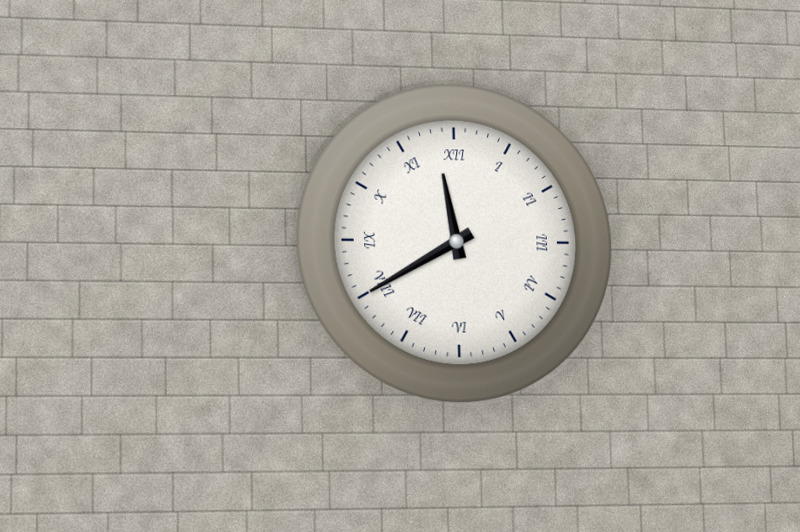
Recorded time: **11:40**
